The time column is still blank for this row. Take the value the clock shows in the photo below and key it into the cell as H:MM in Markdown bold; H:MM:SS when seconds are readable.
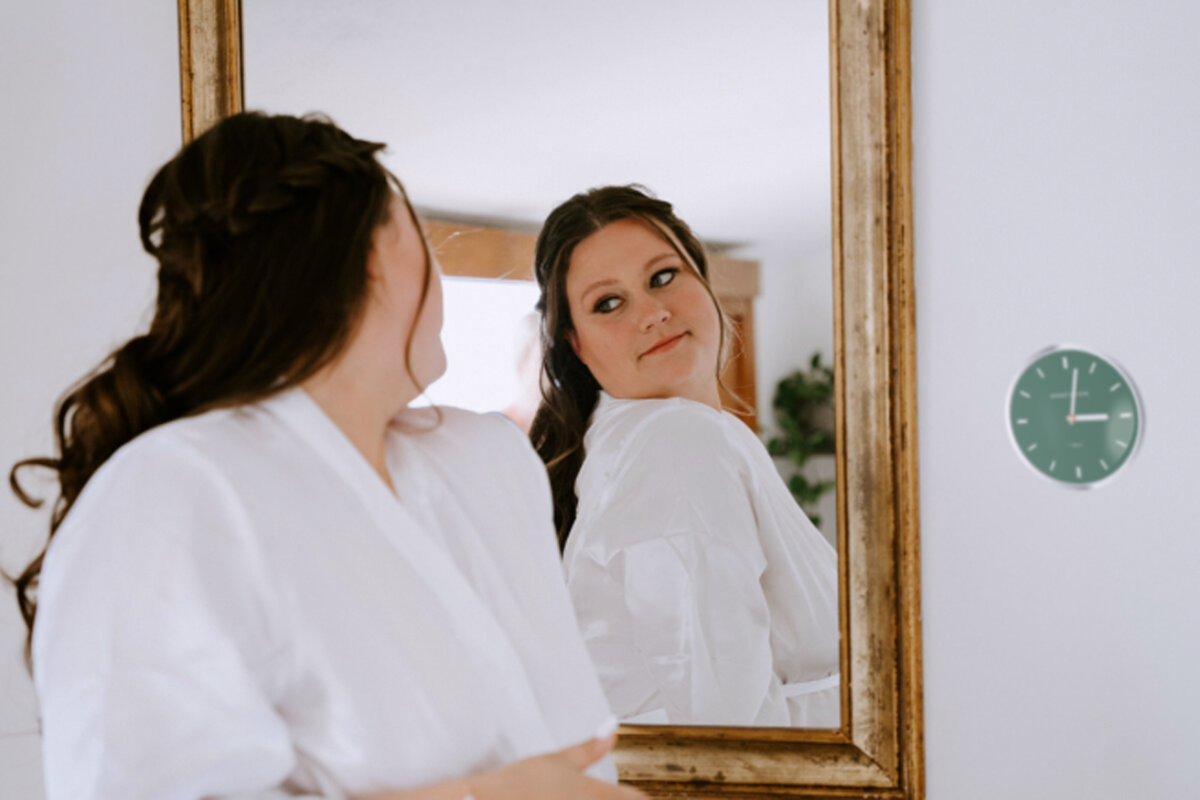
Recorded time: **3:02**
